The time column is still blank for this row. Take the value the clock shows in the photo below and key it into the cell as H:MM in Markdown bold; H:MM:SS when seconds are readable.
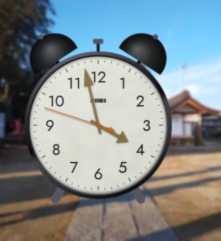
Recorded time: **3:57:48**
